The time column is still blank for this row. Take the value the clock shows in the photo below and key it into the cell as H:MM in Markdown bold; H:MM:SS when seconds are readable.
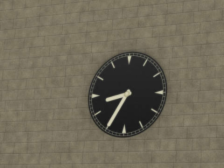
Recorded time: **8:35**
